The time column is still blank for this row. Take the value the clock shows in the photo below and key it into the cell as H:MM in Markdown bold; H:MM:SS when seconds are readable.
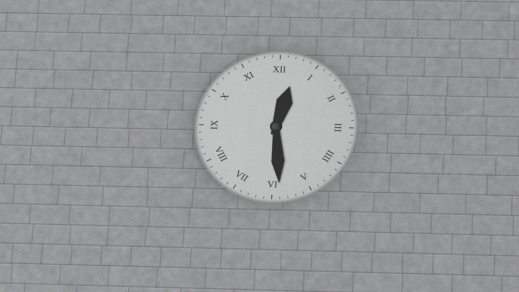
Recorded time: **12:29**
